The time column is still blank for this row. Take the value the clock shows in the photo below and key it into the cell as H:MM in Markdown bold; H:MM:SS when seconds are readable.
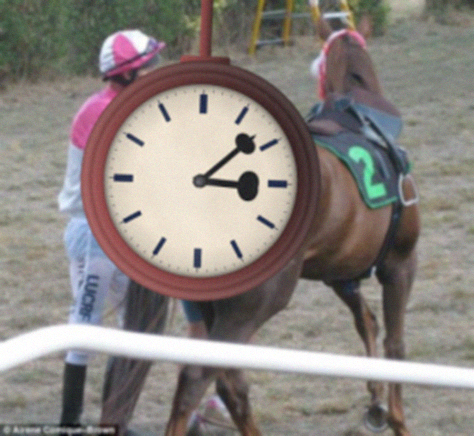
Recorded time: **3:08**
